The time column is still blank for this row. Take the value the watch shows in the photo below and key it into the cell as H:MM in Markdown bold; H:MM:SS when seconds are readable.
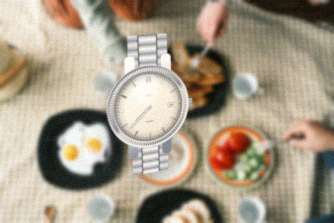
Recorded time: **7:38**
